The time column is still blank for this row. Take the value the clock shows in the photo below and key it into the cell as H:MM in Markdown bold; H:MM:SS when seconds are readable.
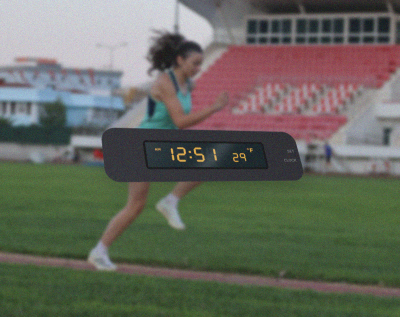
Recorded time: **12:51**
